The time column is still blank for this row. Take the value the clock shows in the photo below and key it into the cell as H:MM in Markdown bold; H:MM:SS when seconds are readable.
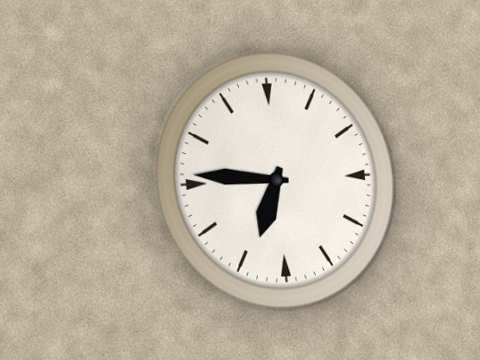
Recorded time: **6:46**
